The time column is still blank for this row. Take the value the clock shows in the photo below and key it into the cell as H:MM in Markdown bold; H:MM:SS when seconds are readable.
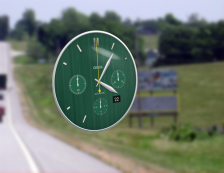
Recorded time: **4:06**
